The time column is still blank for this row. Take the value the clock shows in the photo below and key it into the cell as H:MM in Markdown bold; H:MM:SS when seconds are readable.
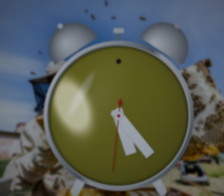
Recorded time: **5:23:31**
